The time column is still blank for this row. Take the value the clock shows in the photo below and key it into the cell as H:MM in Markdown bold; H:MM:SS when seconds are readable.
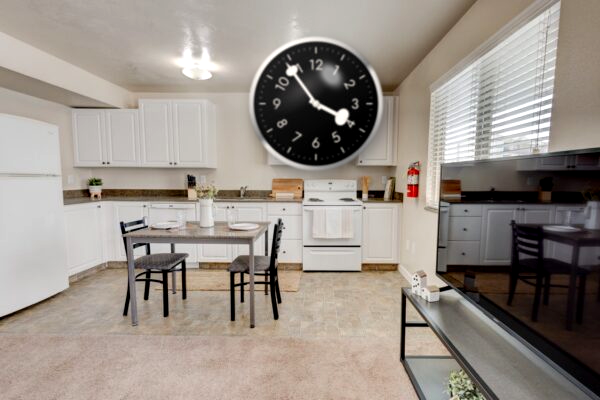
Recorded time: **3:54**
